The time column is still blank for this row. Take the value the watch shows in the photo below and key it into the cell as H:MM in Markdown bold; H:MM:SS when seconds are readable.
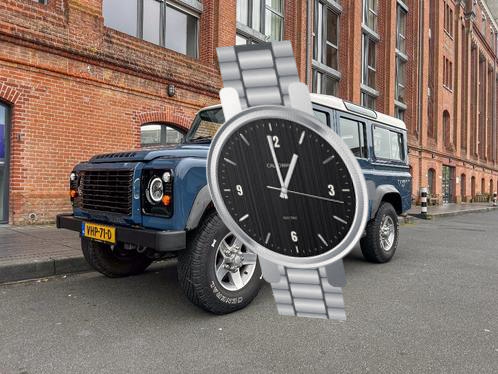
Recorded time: **12:59:17**
